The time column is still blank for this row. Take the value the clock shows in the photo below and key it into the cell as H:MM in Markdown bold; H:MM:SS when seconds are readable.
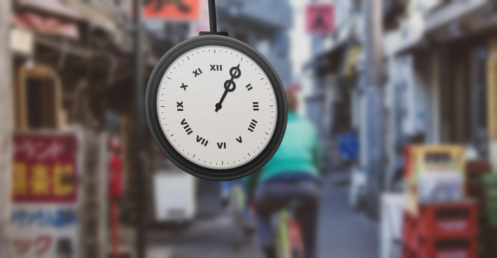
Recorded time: **1:05**
